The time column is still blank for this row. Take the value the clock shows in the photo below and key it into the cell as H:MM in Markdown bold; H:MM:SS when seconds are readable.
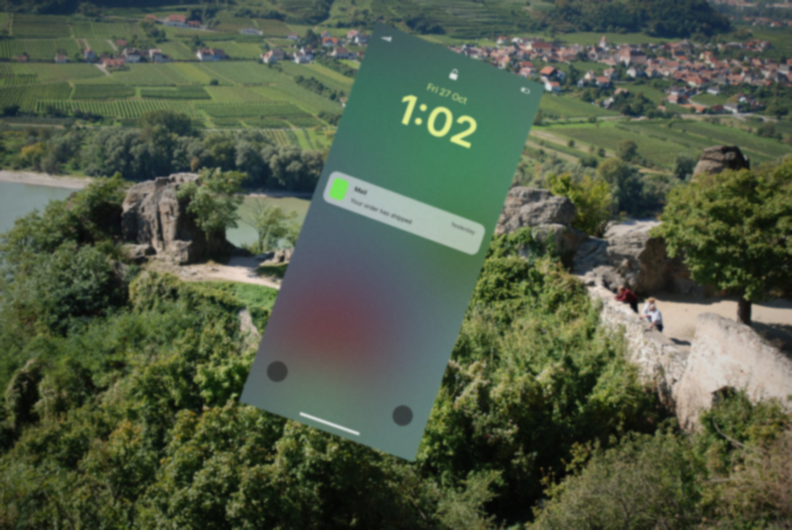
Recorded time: **1:02**
